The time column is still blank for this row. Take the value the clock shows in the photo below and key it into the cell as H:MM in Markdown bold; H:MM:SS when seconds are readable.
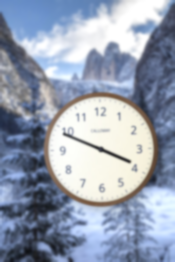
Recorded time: **3:49**
